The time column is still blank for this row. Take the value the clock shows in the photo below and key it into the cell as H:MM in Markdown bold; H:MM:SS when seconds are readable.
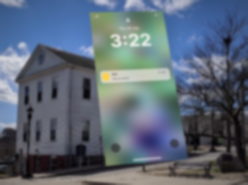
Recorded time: **3:22**
